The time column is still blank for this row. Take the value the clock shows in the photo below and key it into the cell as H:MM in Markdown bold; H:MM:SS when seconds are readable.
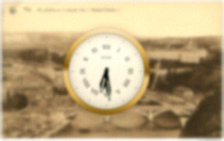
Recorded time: **6:29**
